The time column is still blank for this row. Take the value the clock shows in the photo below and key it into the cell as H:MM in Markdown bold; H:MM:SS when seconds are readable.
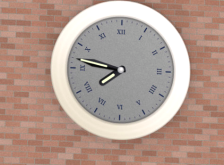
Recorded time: **7:47**
